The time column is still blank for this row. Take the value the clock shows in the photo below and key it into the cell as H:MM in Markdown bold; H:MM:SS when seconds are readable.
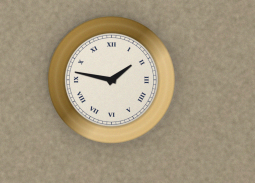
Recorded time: **1:47**
